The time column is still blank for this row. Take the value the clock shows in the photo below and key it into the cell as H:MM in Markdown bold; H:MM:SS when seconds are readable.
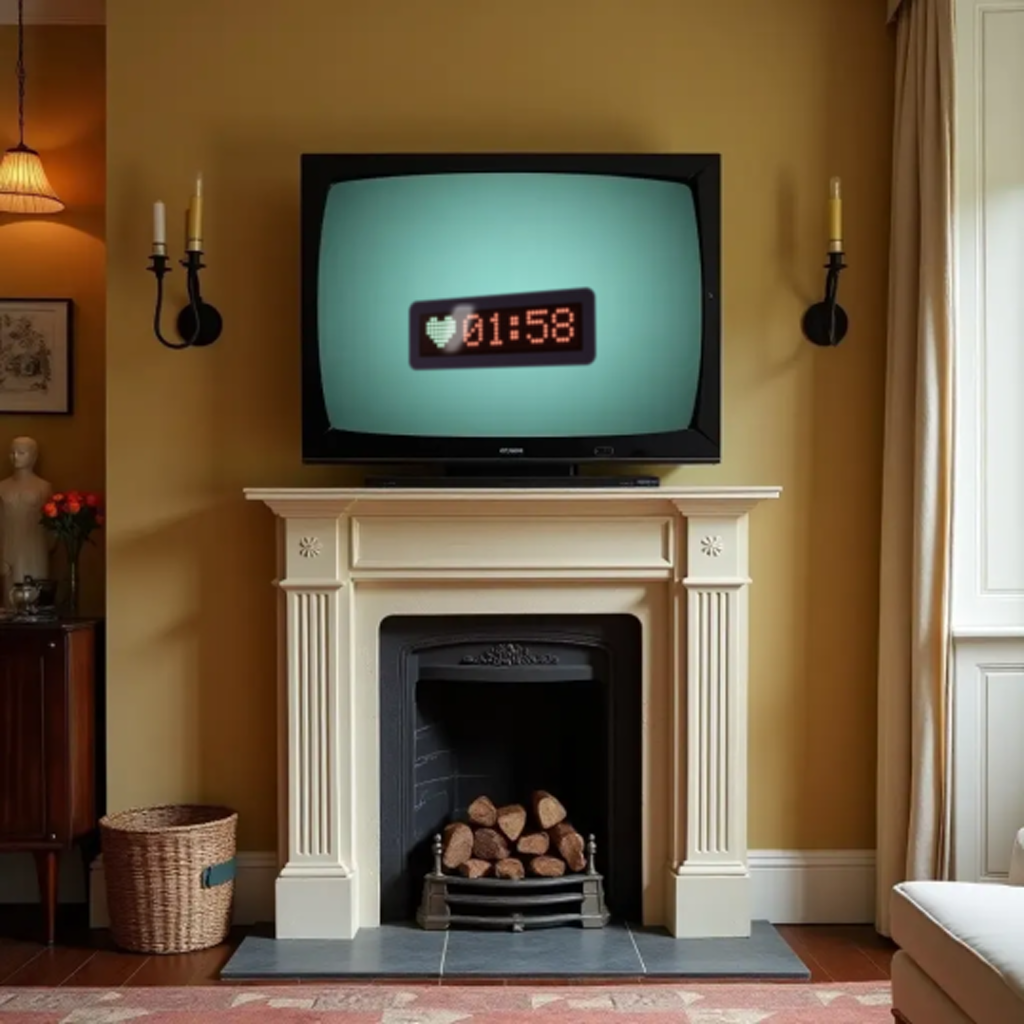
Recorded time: **1:58**
